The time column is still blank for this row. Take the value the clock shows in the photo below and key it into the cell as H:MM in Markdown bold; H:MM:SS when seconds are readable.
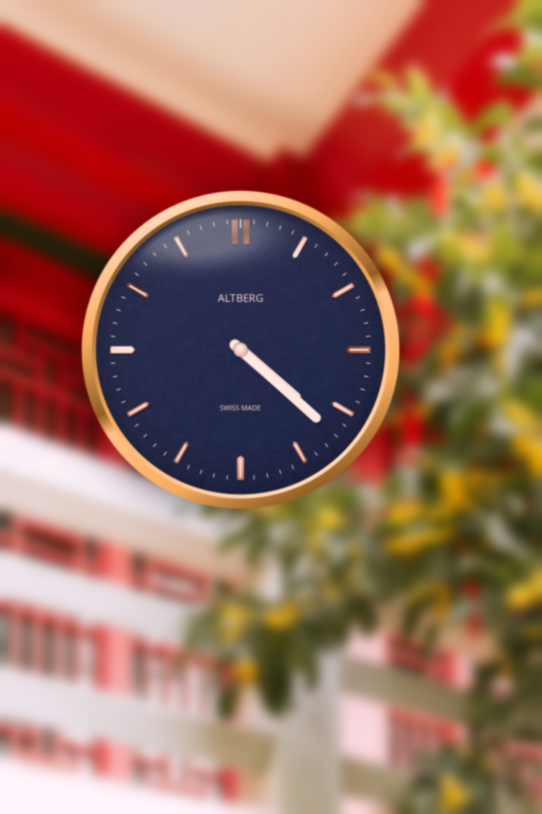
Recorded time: **4:22**
